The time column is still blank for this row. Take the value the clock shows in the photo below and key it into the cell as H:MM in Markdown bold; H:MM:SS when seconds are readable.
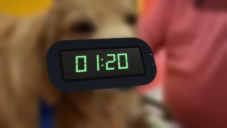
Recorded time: **1:20**
